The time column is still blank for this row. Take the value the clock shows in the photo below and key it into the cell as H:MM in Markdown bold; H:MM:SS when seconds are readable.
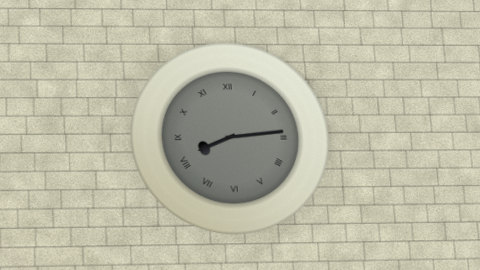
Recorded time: **8:14**
